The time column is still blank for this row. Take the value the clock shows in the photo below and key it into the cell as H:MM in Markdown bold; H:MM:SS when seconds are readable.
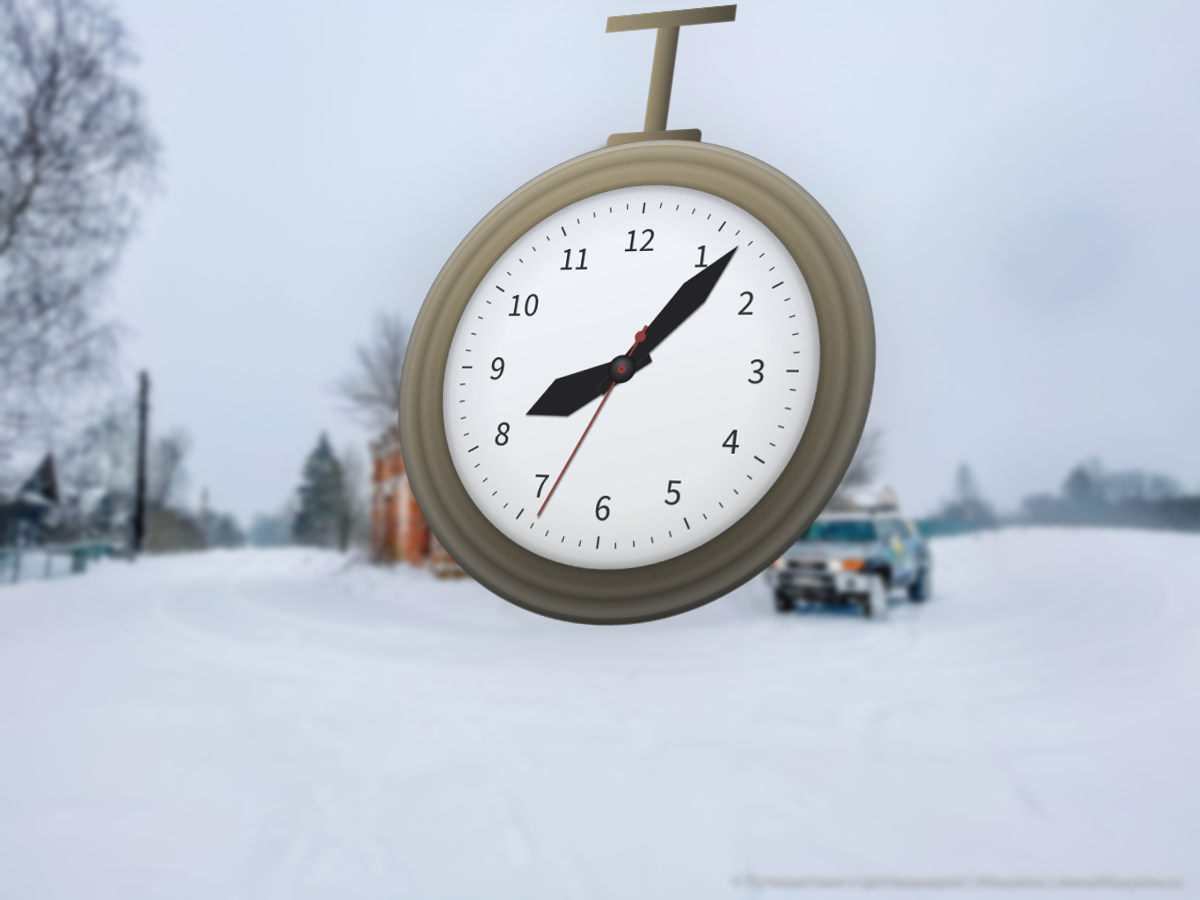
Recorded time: **8:06:34**
